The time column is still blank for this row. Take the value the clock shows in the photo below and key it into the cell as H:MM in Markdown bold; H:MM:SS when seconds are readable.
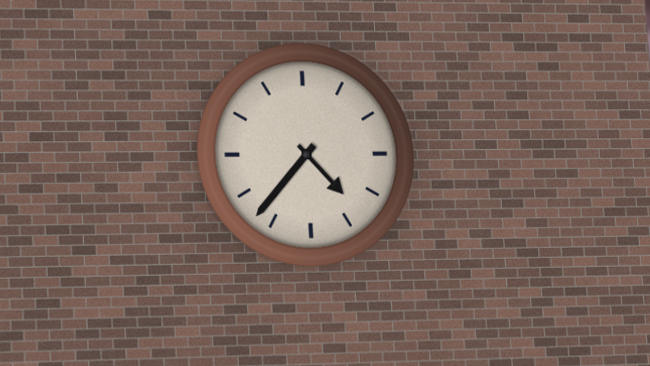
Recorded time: **4:37**
